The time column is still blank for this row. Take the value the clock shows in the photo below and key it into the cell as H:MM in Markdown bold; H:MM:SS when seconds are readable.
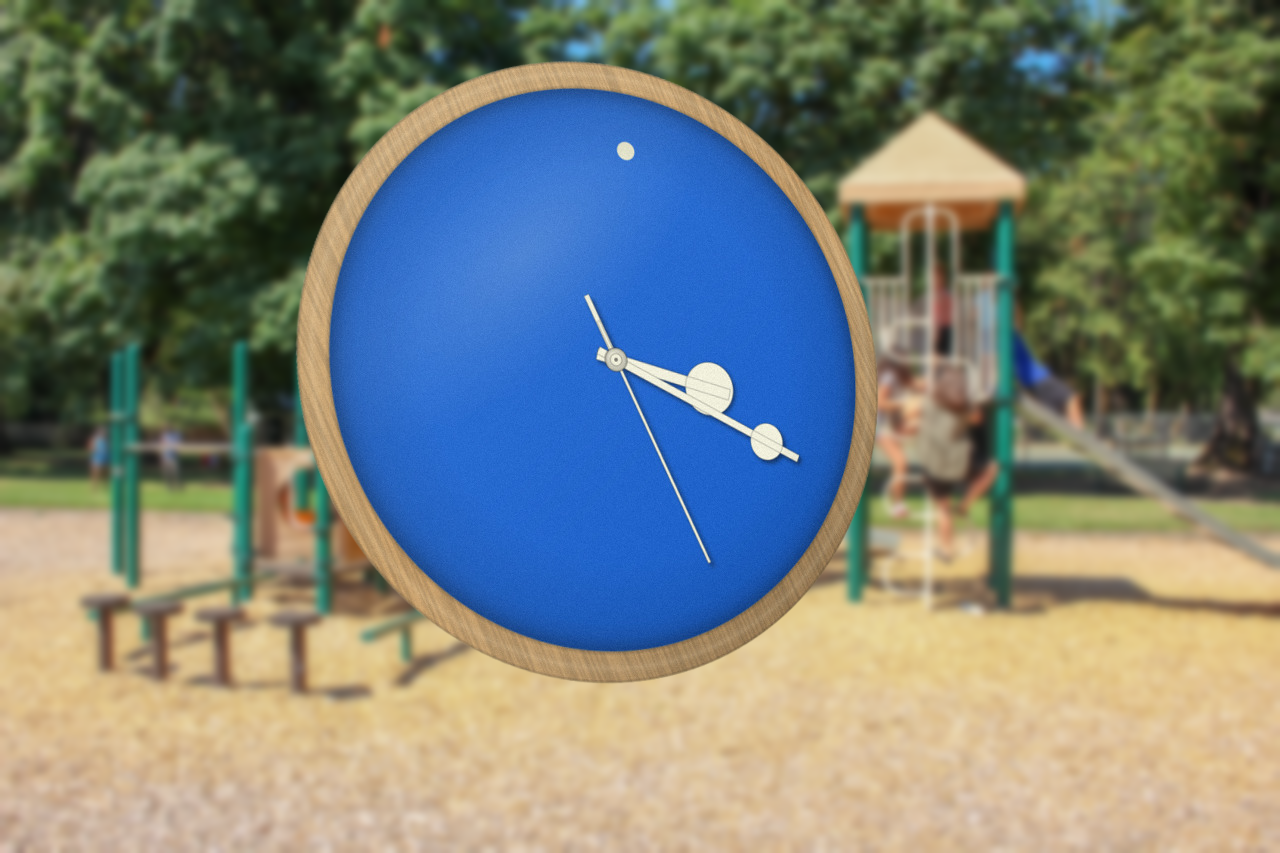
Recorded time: **3:18:25**
